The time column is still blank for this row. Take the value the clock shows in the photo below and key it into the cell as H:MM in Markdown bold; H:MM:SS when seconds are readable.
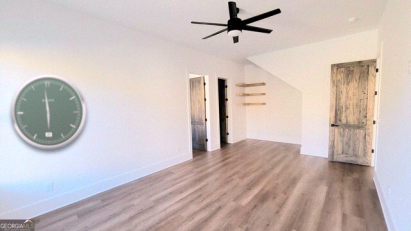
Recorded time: **5:59**
